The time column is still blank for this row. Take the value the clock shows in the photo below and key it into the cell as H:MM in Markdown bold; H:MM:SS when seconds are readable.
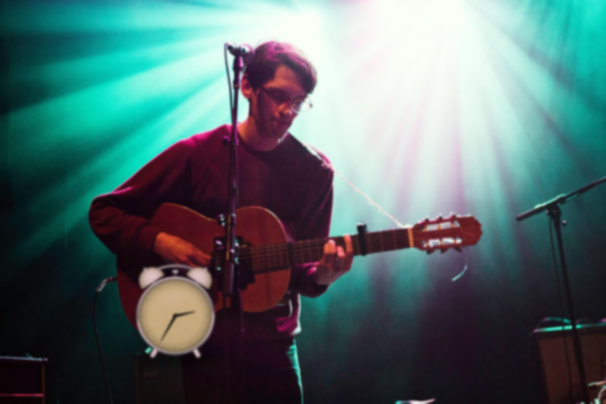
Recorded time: **2:35**
